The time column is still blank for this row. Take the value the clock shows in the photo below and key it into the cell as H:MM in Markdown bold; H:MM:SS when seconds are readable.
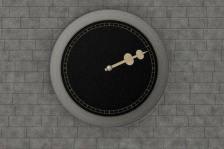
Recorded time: **2:11**
